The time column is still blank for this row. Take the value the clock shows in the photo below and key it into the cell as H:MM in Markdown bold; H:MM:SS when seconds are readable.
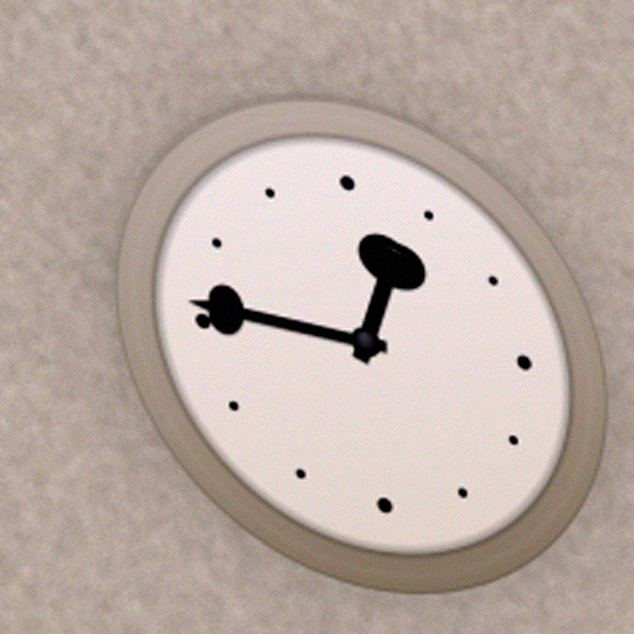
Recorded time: **12:46**
